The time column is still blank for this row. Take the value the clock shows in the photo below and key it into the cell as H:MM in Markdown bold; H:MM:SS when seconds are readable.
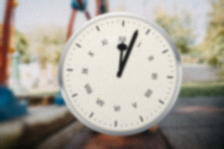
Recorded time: **12:03**
